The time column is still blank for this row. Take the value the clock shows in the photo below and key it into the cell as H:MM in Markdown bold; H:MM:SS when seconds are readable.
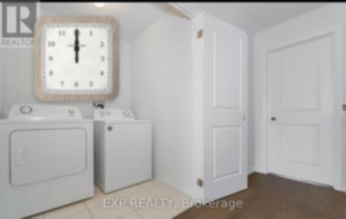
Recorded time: **12:00**
